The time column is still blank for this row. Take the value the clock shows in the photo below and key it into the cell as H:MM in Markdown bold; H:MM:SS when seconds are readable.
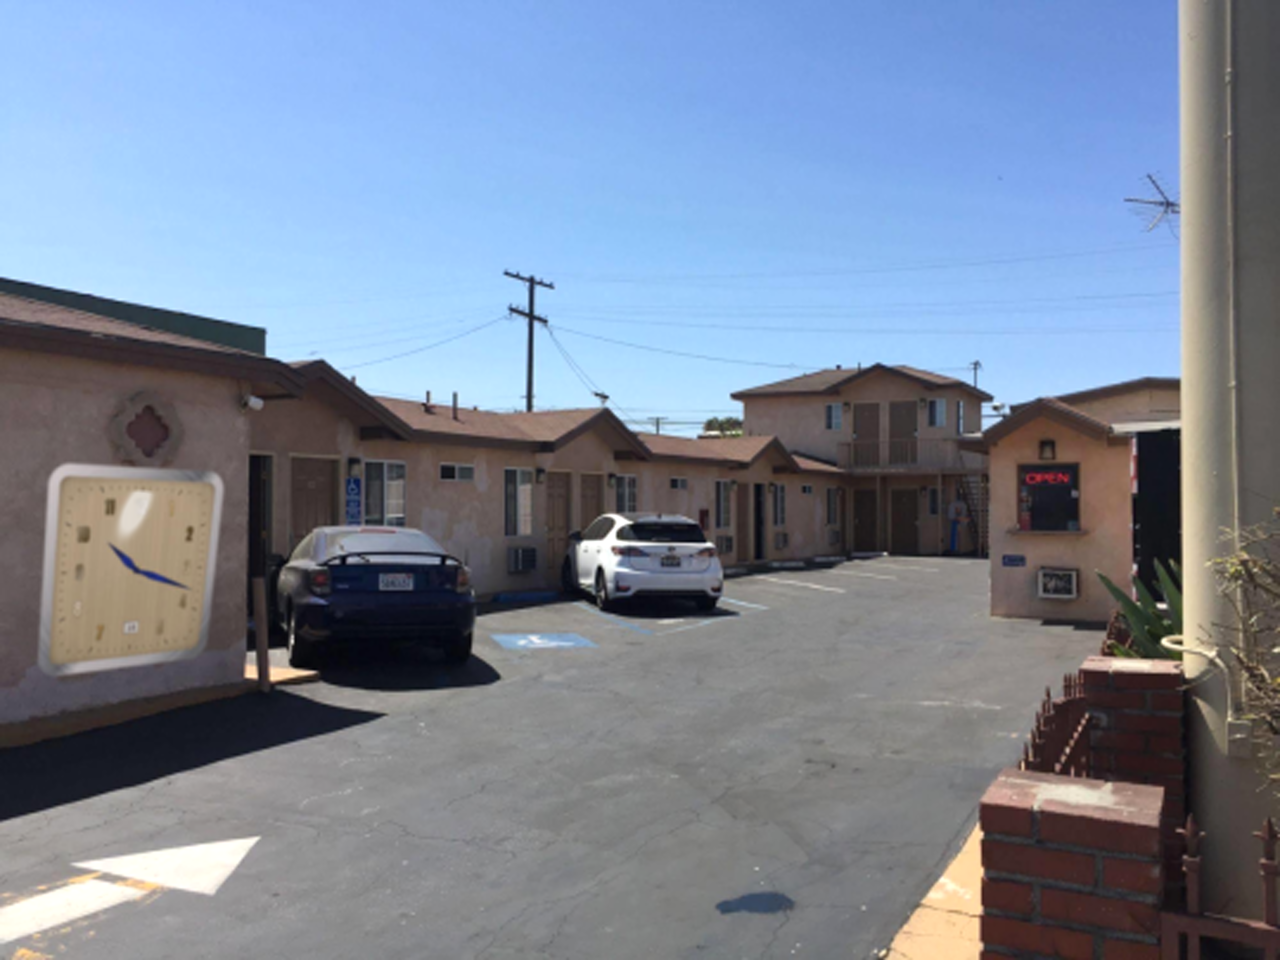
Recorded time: **10:18**
